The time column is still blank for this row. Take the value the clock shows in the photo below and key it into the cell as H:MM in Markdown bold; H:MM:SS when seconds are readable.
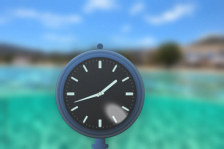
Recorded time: **1:42**
